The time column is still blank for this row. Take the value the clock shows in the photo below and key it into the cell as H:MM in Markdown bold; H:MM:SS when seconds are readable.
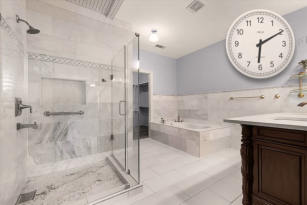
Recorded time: **6:10**
